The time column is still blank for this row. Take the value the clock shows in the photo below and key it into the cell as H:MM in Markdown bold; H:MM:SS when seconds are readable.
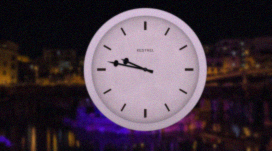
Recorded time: **9:47**
